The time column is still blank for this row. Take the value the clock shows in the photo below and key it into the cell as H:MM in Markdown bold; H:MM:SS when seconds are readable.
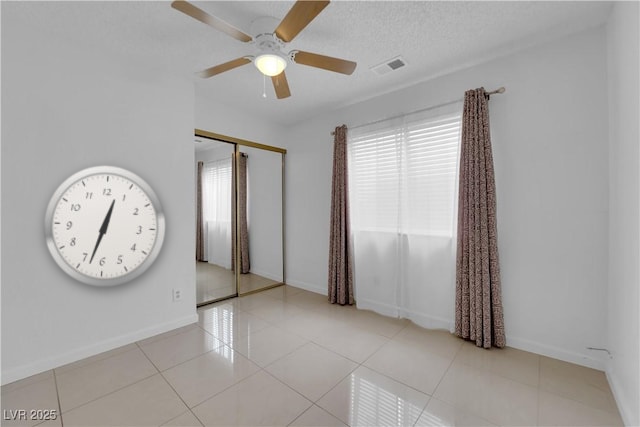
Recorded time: **12:33**
